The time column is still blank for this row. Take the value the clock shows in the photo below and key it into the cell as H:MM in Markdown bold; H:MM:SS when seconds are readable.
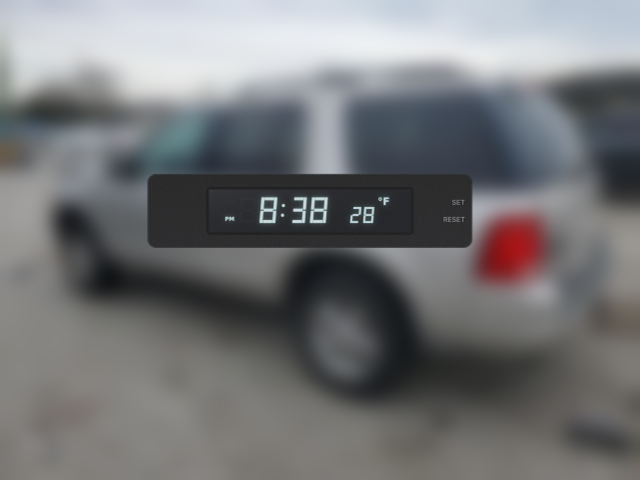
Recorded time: **8:38**
